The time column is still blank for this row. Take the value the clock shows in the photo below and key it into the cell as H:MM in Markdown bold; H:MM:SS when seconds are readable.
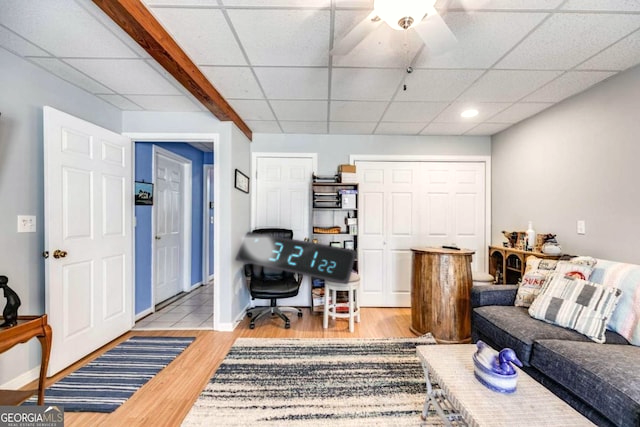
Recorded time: **3:21:22**
